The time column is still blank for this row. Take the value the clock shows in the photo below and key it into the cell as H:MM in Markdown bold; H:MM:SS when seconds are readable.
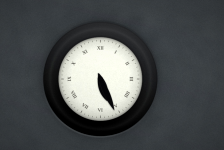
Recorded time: **5:26**
